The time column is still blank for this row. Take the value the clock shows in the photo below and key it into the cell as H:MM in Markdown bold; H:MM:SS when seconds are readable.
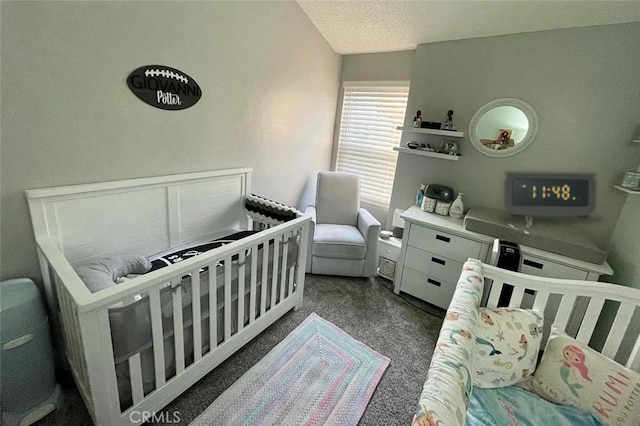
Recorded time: **11:48**
